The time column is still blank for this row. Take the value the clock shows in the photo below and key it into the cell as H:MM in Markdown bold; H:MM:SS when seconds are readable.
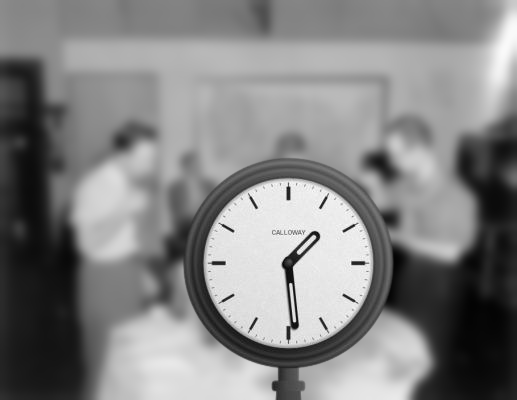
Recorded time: **1:29**
